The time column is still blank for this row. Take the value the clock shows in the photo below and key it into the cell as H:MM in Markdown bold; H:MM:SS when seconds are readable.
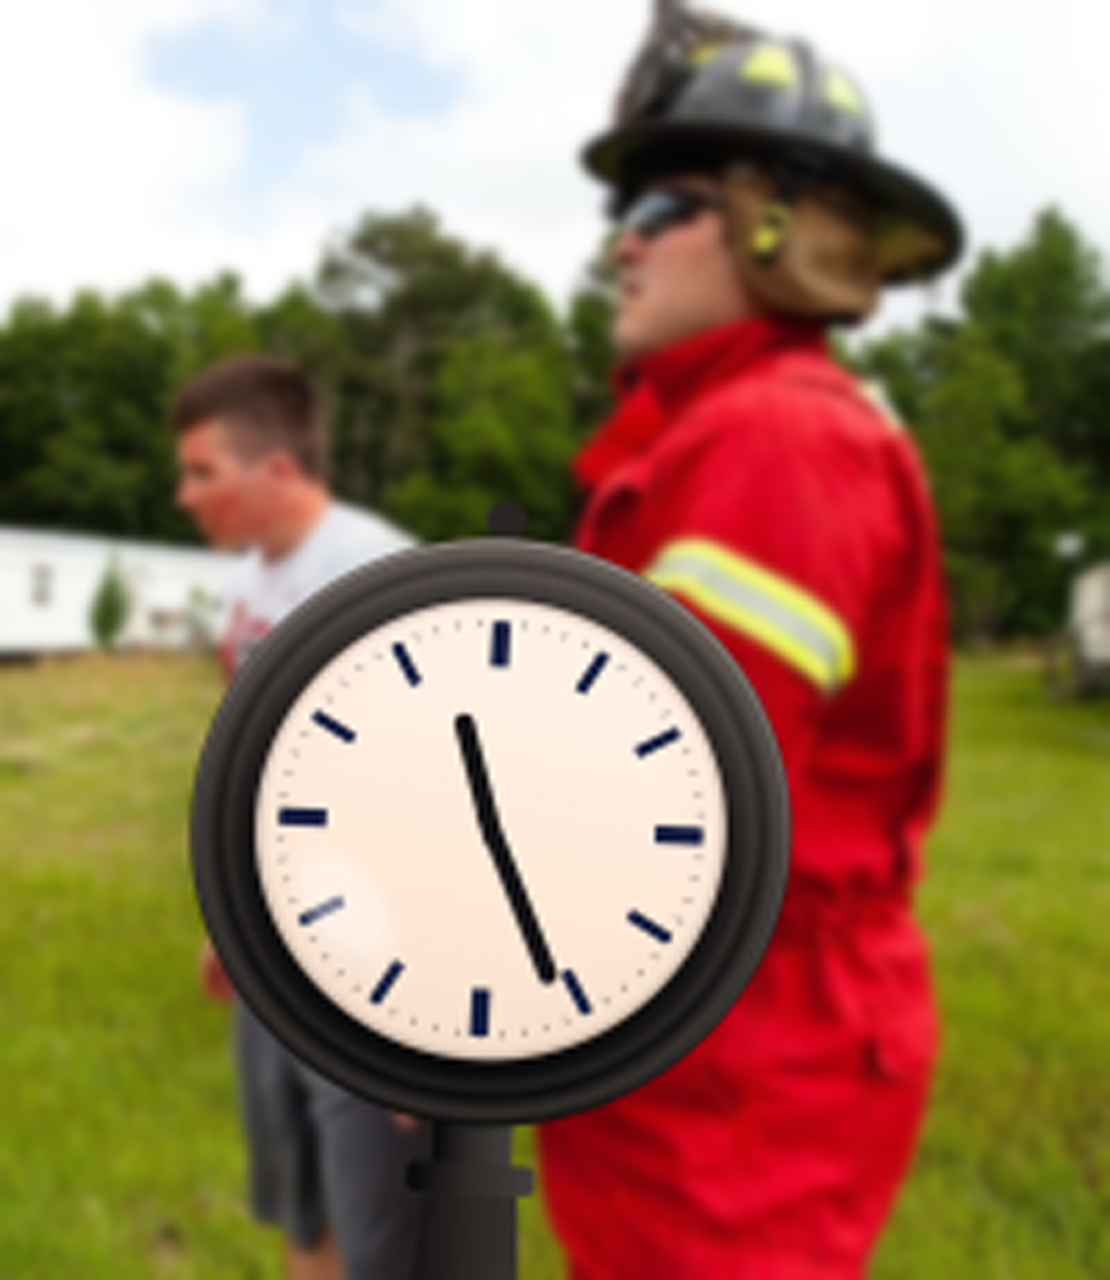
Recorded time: **11:26**
